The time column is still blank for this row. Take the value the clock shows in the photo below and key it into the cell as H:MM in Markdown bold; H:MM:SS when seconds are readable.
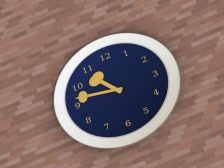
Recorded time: **10:47**
